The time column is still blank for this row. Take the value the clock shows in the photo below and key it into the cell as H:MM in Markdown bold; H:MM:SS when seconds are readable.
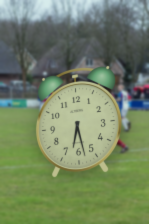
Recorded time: **6:28**
